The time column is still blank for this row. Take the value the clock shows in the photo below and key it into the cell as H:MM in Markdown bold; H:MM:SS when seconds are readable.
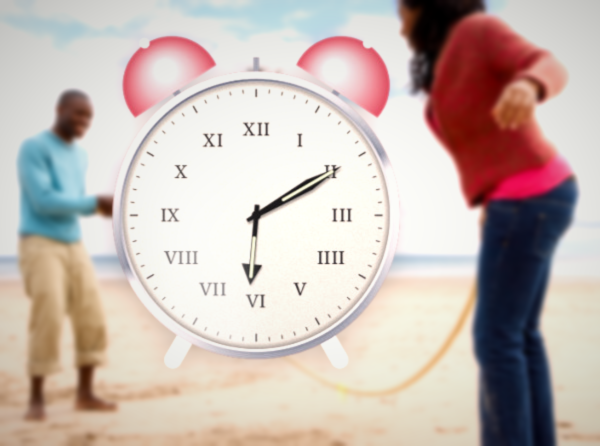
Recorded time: **6:10**
